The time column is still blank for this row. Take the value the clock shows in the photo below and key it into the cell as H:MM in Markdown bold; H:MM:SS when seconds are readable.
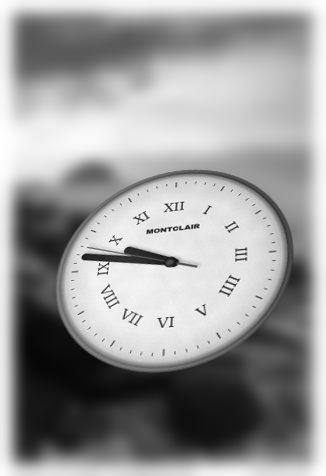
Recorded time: **9:46:48**
